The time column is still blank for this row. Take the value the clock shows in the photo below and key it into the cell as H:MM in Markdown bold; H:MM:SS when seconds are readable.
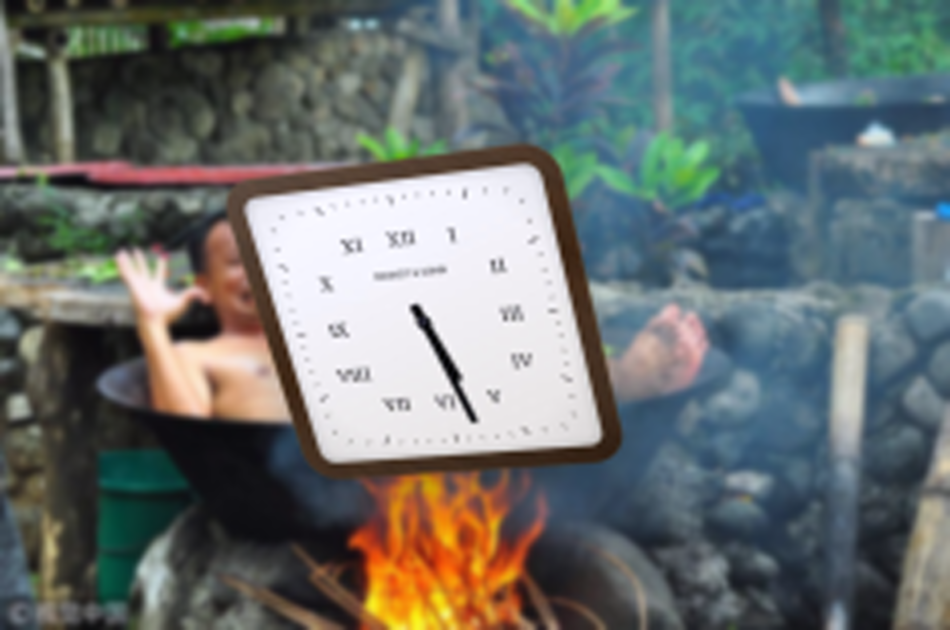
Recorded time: **5:28**
